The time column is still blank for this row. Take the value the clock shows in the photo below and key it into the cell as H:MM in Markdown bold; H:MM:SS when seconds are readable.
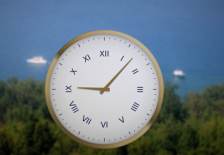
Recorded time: **9:07**
